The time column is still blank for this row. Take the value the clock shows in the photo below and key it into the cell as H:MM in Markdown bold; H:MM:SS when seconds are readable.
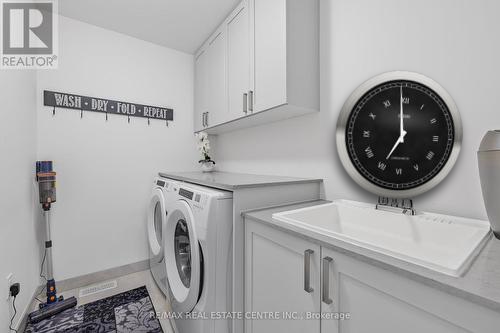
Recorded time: **6:59**
